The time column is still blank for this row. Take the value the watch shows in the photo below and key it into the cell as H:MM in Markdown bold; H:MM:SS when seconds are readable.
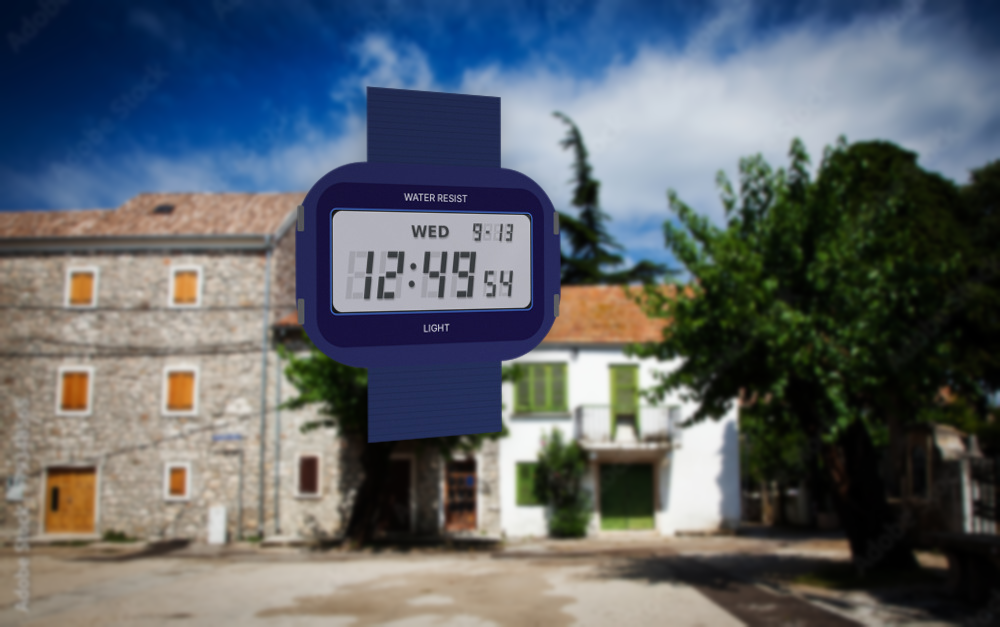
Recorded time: **12:49:54**
